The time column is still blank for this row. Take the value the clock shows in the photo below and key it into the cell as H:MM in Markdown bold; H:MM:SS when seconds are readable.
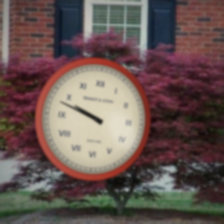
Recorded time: **9:48**
